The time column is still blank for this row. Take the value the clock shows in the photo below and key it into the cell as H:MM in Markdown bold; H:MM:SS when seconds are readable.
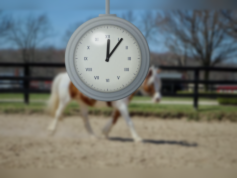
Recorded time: **12:06**
